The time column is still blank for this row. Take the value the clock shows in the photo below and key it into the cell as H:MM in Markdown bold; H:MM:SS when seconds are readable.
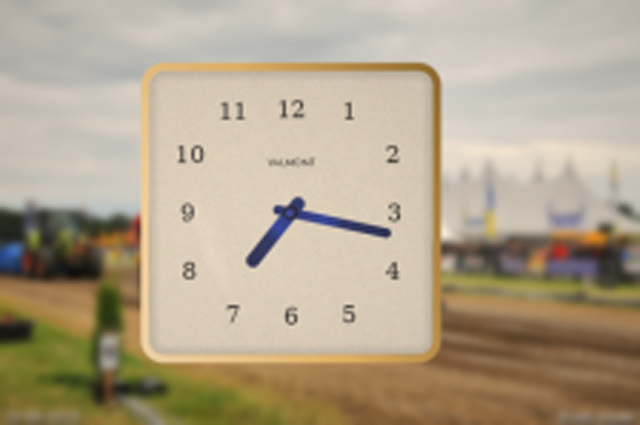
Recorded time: **7:17**
